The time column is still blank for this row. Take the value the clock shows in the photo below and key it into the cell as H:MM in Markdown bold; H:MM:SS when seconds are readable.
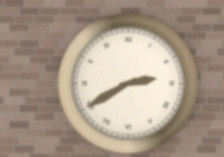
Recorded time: **2:40**
